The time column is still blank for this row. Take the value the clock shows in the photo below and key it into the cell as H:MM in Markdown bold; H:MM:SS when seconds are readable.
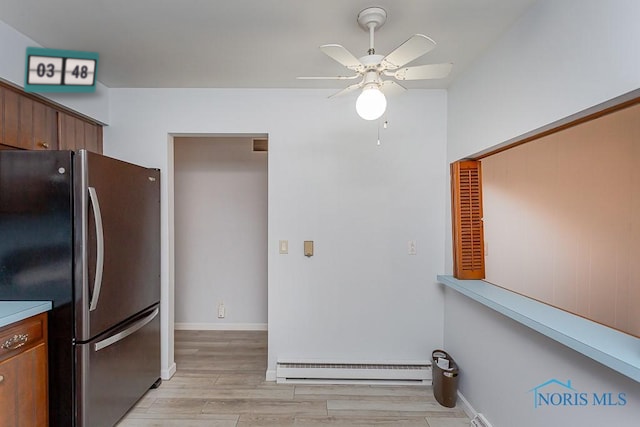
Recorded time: **3:48**
